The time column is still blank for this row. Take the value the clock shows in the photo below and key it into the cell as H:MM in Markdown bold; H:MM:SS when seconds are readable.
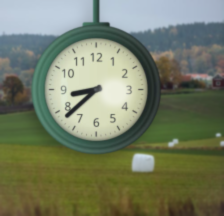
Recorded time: **8:38**
